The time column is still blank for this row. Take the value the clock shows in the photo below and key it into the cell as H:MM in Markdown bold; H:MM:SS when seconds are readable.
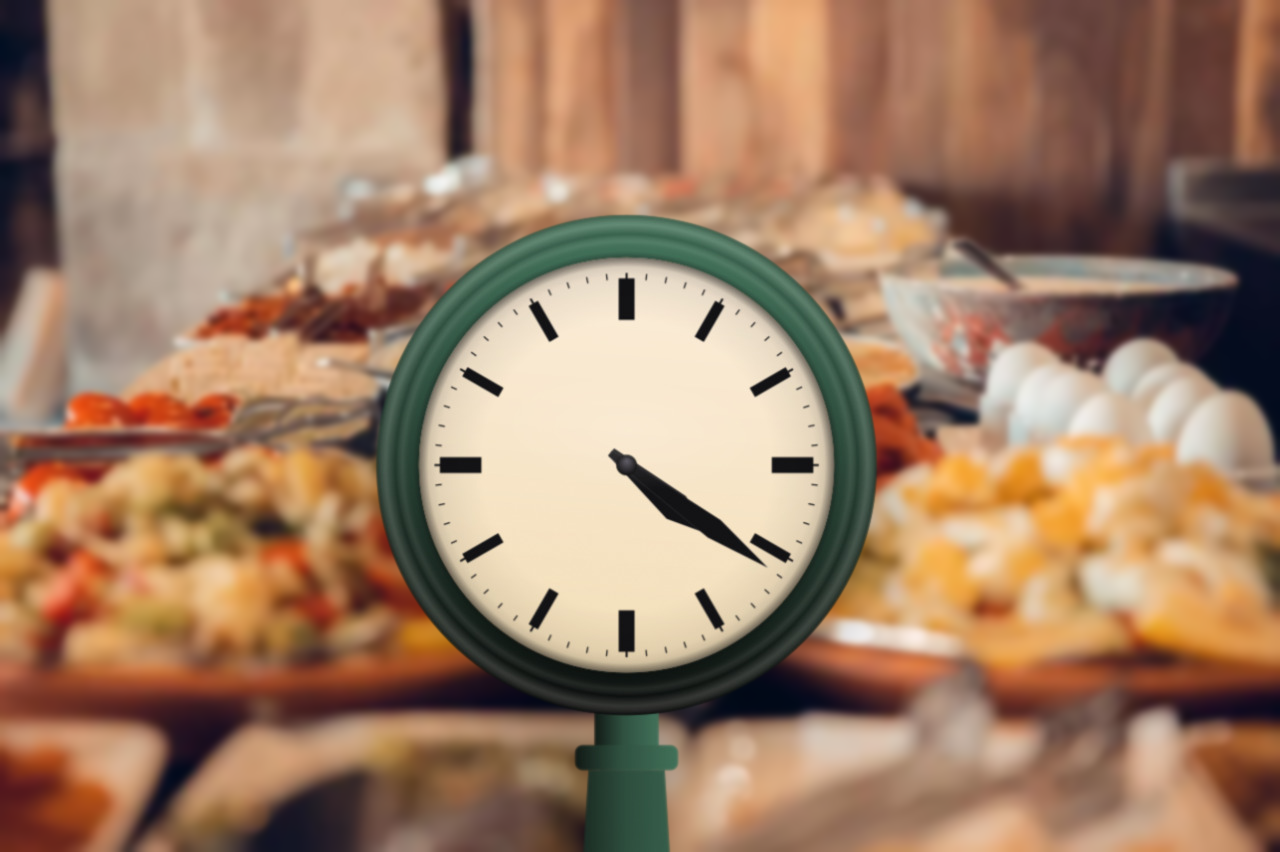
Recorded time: **4:21**
